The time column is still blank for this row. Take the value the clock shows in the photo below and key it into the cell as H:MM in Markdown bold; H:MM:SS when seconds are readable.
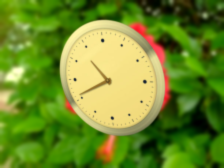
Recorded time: **10:41**
